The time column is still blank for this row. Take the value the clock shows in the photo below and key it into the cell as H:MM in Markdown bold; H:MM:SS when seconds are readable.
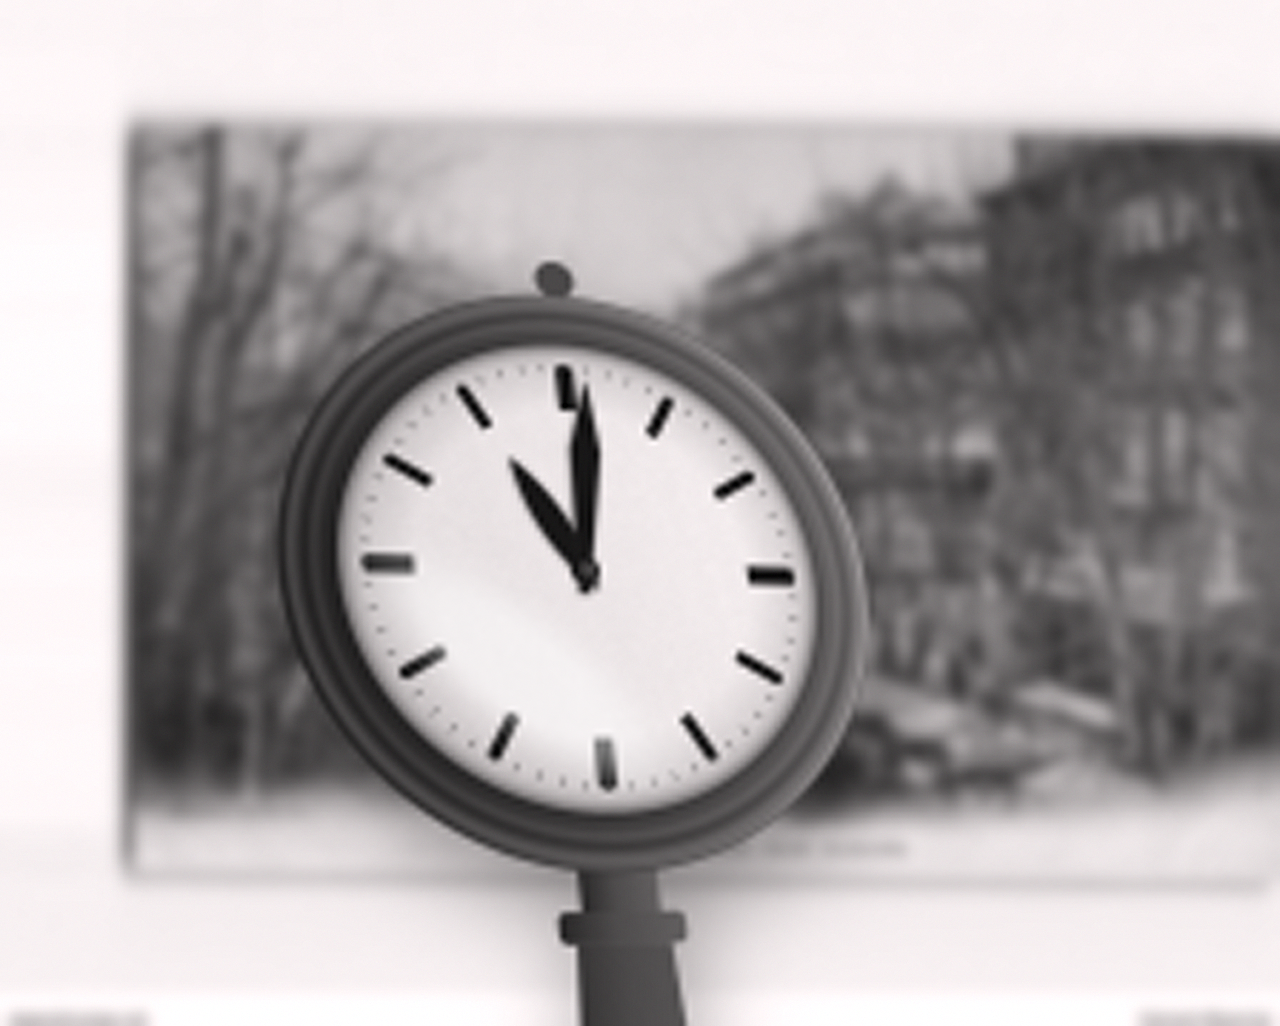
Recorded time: **11:01**
